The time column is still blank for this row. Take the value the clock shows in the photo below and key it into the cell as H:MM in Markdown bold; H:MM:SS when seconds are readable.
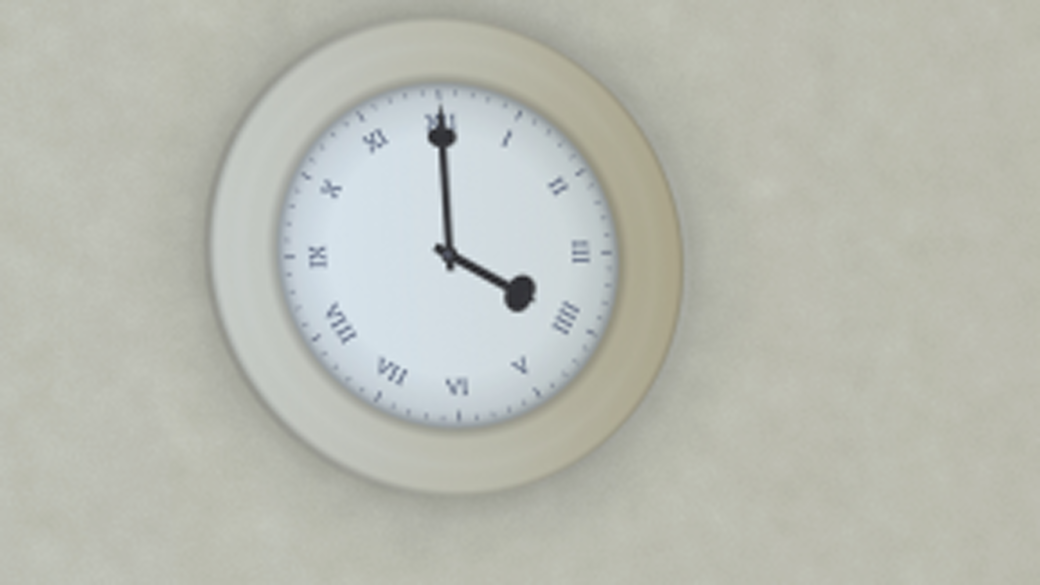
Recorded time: **4:00**
